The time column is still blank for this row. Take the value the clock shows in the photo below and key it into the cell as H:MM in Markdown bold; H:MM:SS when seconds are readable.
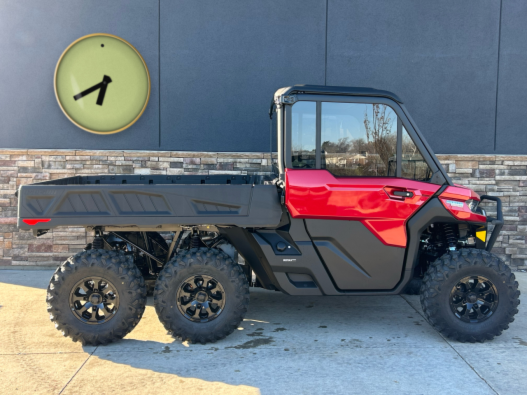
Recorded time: **6:41**
